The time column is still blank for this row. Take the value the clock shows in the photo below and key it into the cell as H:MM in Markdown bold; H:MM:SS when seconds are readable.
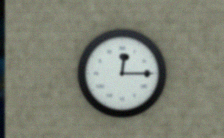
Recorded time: **12:15**
